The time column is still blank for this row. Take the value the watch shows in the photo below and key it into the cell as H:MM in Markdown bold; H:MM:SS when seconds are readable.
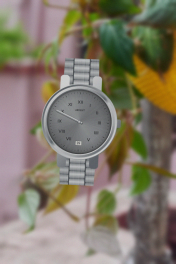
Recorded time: **9:49**
